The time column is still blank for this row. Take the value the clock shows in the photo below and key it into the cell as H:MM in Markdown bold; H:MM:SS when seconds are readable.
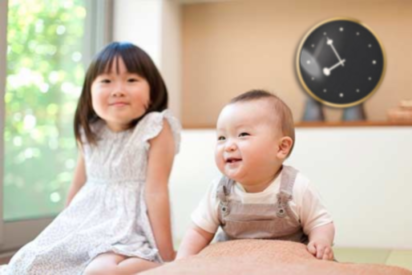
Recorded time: **7:55**
